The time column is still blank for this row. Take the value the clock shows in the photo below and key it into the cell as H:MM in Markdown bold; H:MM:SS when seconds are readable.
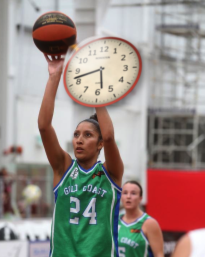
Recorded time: **5:42**
